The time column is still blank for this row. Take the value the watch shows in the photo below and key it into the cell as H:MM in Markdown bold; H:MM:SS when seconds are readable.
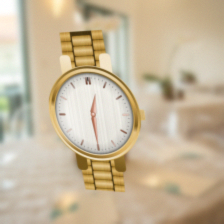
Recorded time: **12:30**
